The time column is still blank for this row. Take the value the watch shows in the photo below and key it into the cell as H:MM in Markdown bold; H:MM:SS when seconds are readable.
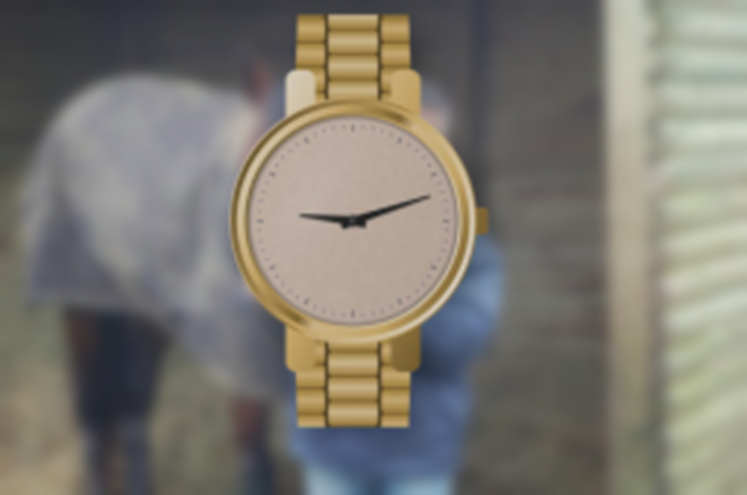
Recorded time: **9:12**
